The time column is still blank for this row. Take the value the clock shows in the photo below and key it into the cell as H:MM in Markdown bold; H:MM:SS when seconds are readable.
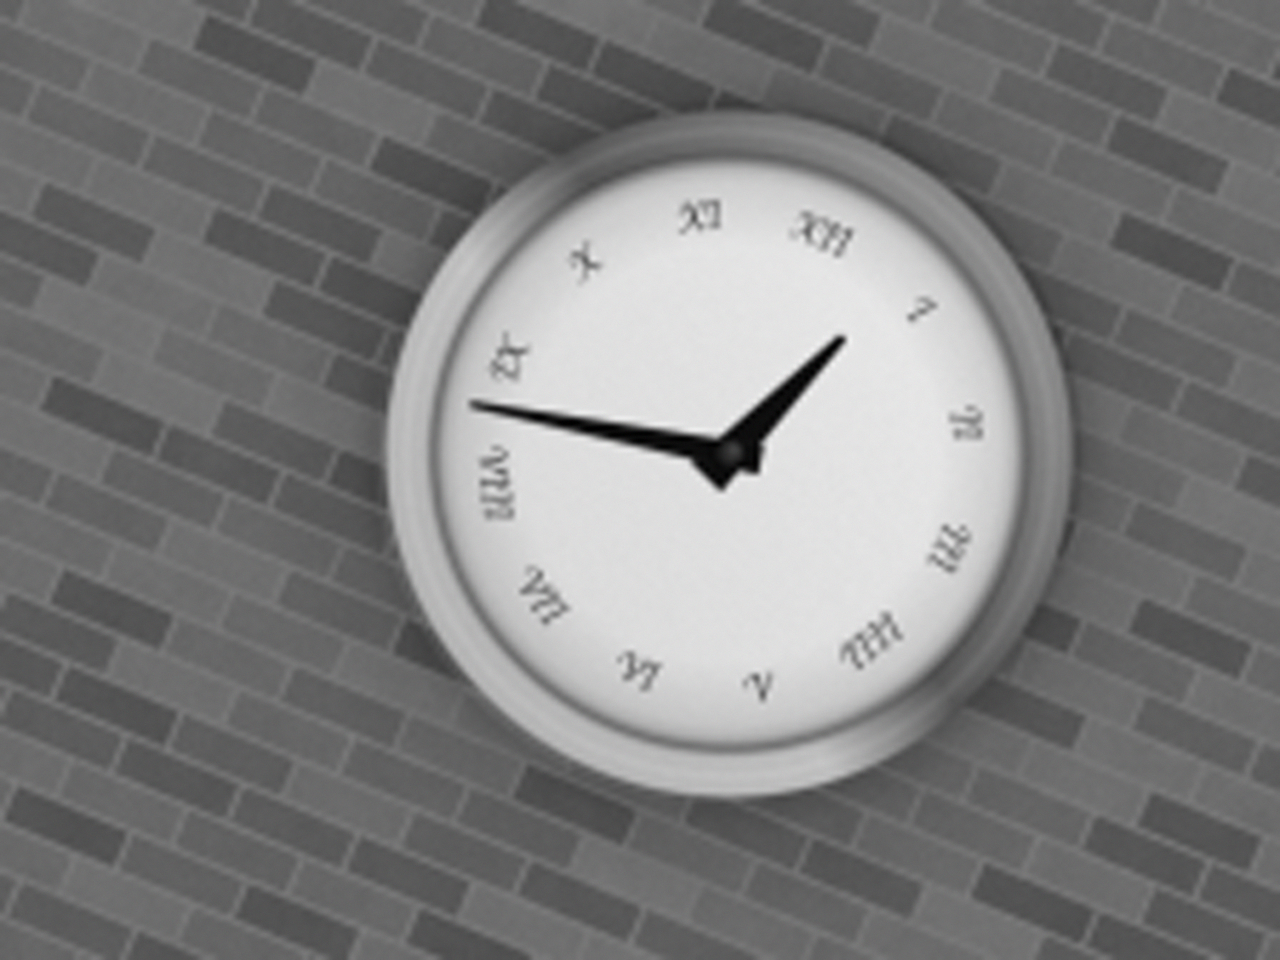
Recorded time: **12:43**
